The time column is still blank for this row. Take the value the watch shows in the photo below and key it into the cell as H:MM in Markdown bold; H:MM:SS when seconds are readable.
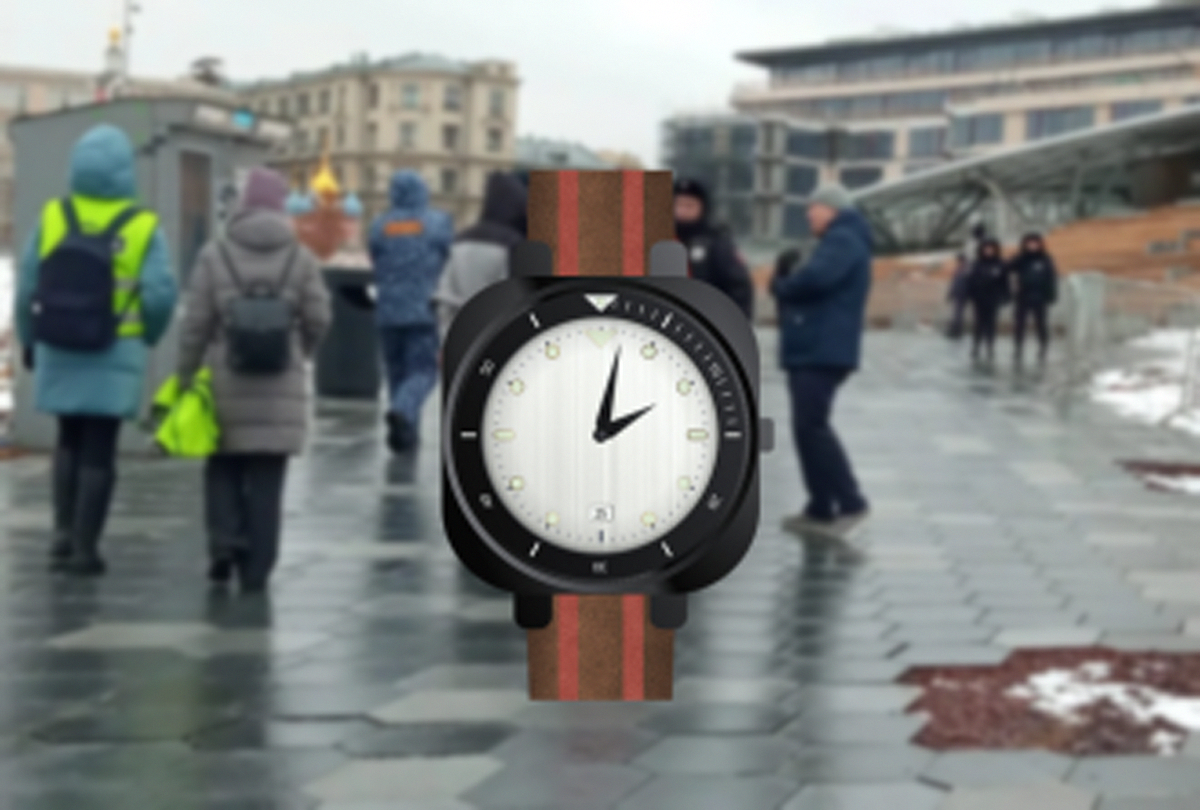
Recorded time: **2:02**
